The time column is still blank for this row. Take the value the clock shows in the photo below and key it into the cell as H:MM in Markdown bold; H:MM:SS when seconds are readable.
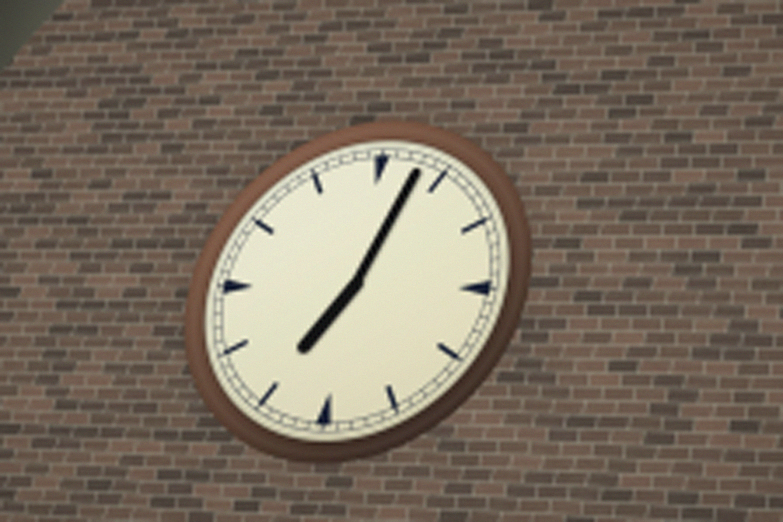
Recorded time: **7:03**
